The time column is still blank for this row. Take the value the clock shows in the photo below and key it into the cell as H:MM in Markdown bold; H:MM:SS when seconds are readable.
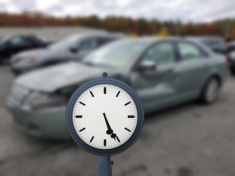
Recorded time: **5:26**
